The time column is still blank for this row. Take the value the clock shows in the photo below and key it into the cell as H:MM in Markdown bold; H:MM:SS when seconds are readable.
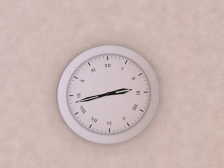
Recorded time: **2:43**
